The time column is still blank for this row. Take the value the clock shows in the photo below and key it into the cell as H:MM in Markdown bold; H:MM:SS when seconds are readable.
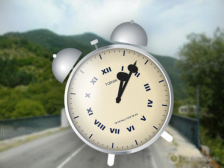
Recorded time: **1:08**
